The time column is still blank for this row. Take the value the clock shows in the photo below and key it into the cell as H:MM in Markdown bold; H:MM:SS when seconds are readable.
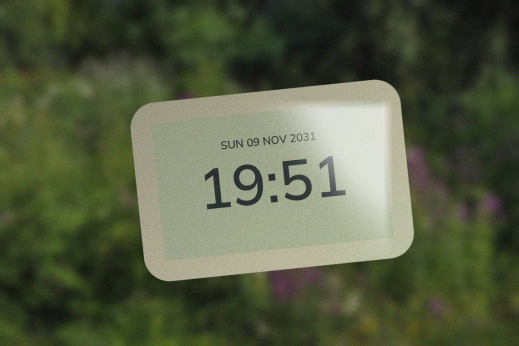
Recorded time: **19:51**
